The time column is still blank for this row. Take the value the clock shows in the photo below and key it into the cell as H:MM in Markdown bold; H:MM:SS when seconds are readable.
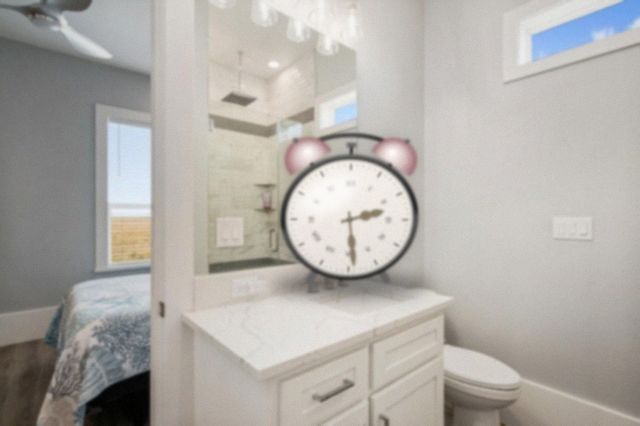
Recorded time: **2:29**
